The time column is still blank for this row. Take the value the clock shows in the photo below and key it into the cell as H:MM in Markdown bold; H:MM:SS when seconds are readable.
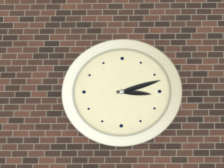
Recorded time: **3:12**
